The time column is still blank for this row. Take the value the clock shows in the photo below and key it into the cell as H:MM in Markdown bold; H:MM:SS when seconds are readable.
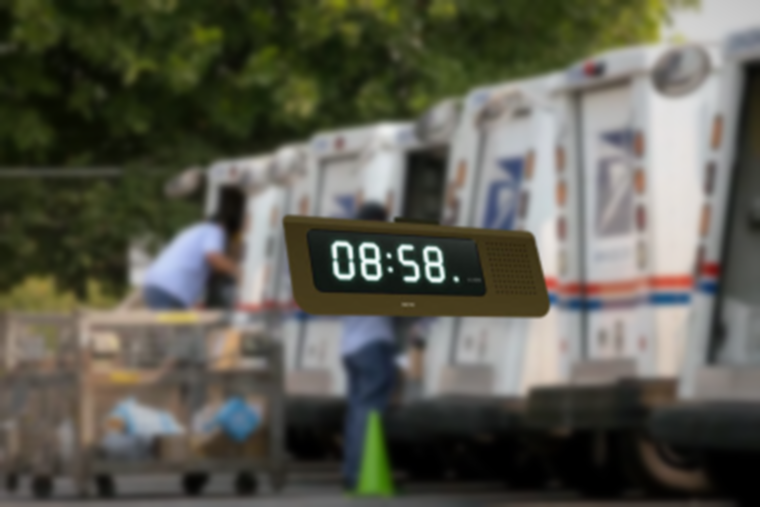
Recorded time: **8:58**
